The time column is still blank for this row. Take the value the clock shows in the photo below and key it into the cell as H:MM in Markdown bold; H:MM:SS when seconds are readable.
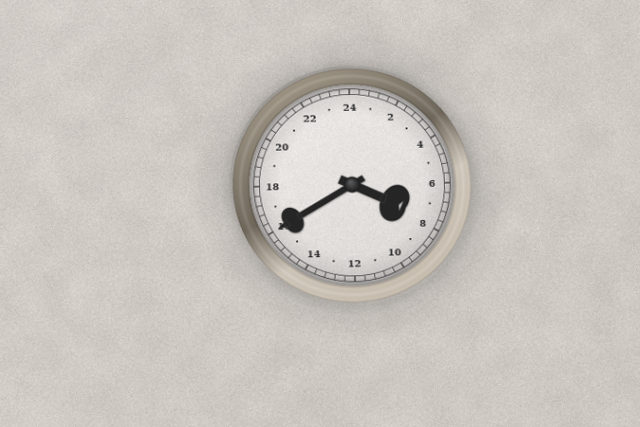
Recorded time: **7:40**
